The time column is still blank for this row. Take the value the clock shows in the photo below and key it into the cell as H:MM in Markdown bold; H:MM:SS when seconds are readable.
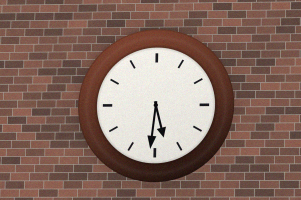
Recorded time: **5:31**
